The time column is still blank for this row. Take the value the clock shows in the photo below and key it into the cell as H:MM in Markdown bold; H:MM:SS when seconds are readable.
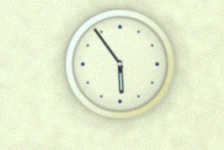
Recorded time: **5:54**
